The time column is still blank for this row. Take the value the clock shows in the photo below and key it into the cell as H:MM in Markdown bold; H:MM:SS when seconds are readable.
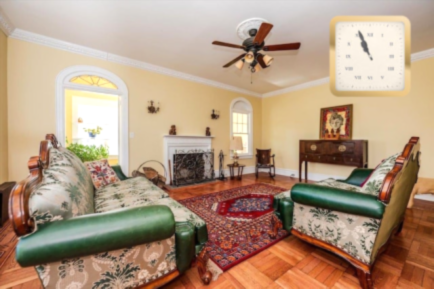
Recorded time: **10:56**
